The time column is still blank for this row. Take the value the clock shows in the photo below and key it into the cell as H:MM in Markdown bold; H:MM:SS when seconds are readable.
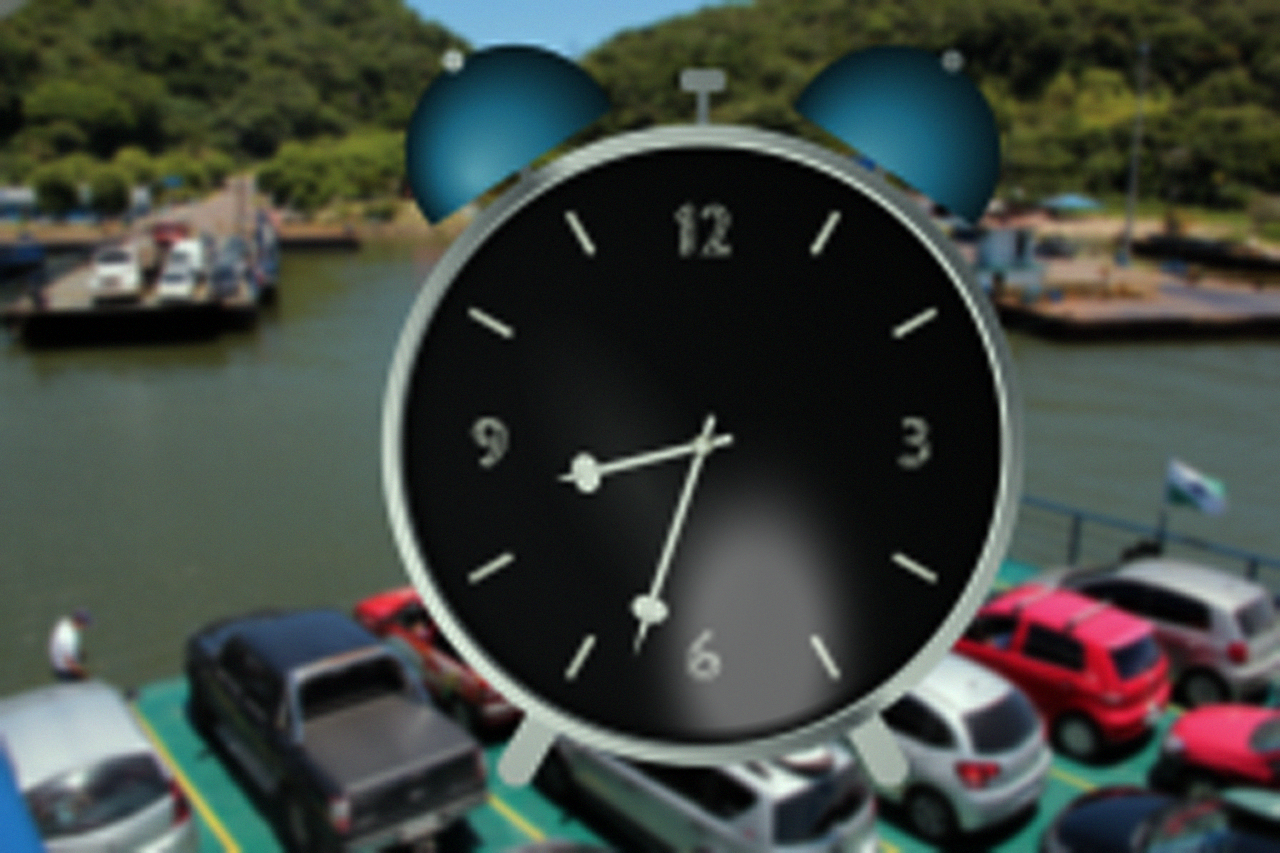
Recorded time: **8:33**
